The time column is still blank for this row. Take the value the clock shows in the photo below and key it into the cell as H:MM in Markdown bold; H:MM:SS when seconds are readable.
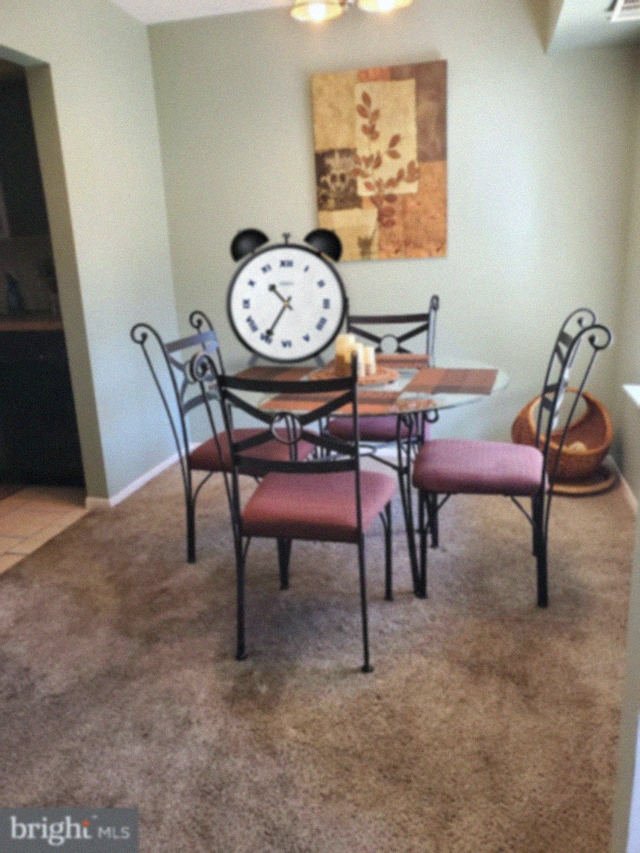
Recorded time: **10:35**
